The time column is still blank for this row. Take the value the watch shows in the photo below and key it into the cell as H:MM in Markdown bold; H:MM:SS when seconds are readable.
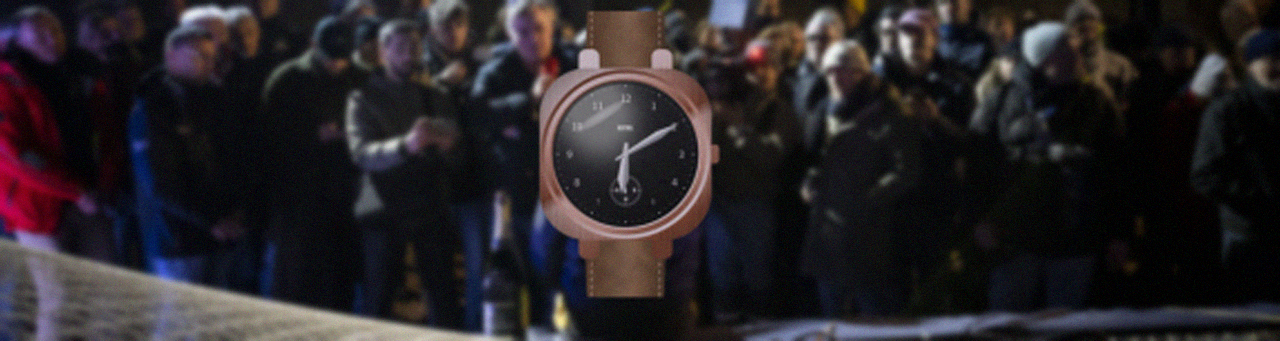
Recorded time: **6:10**
